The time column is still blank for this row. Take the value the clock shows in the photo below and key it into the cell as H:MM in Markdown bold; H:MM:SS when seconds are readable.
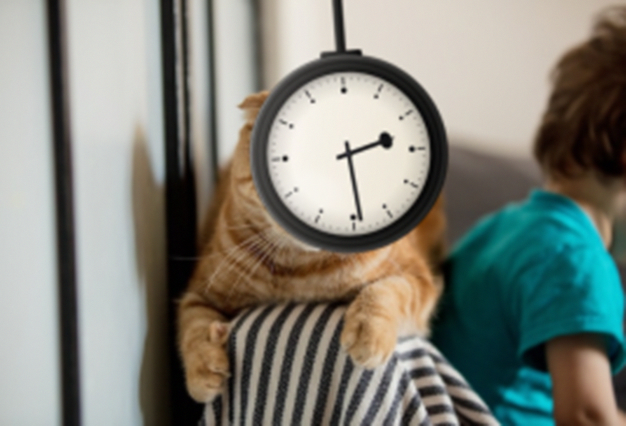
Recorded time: **2:29**
